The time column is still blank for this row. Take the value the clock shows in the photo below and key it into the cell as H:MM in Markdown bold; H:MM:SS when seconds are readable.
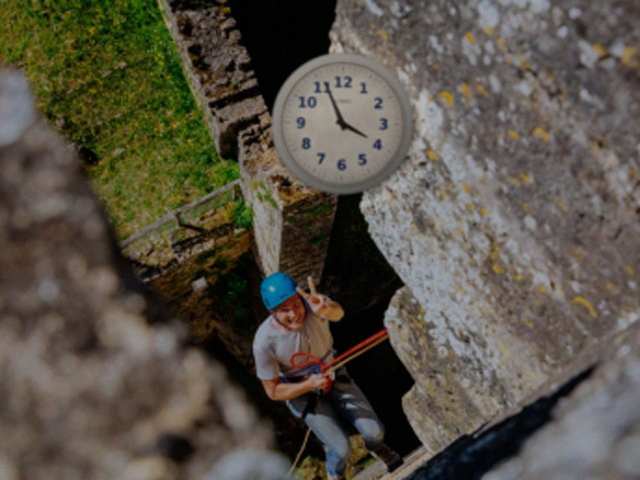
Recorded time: **3:56**
